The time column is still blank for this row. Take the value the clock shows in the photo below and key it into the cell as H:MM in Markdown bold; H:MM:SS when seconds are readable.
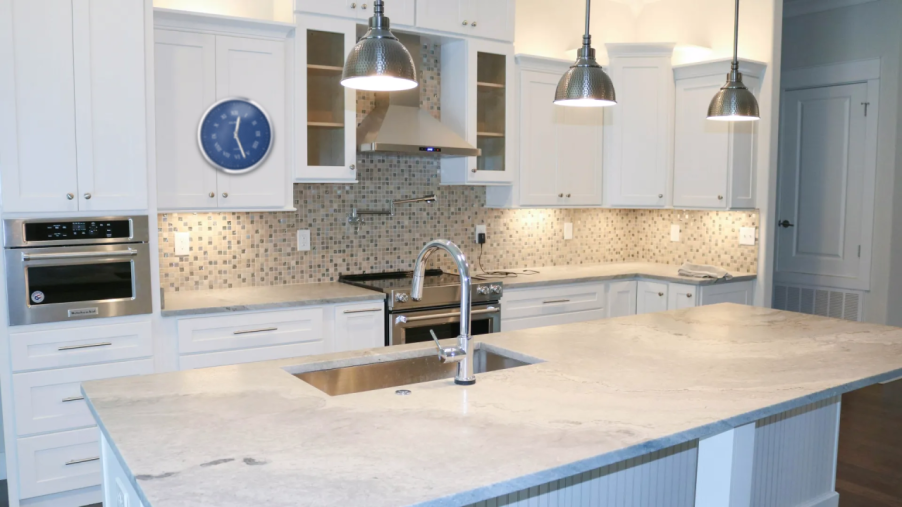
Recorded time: **12:27**
